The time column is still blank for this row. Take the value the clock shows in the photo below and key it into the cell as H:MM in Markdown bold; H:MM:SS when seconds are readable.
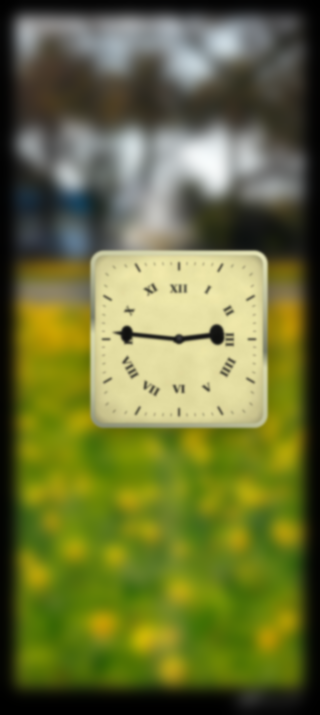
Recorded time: **2:46**
